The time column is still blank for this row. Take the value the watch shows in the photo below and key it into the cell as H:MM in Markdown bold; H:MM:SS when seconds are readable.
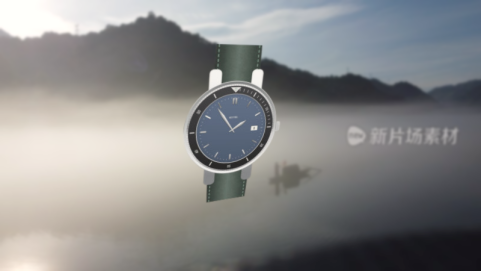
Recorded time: **1:54**
